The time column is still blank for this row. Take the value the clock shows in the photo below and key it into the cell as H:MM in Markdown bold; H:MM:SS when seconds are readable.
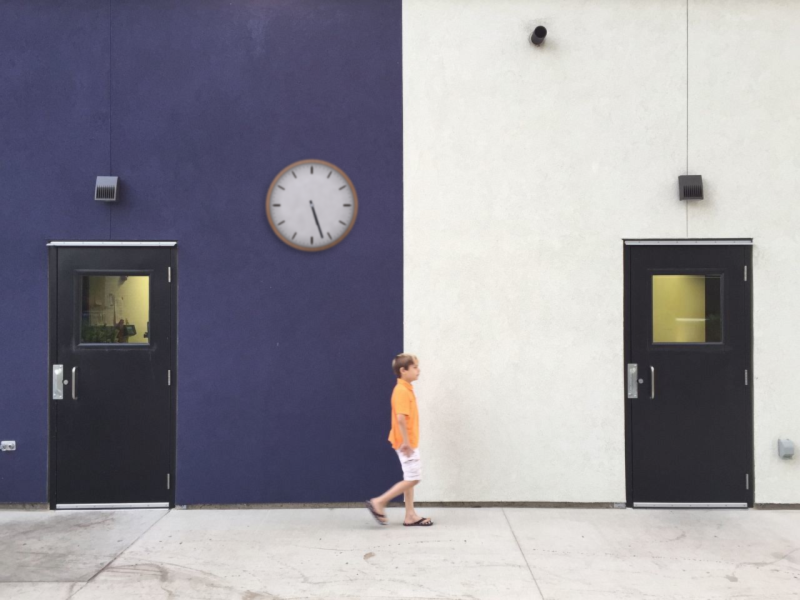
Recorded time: **5:27**
